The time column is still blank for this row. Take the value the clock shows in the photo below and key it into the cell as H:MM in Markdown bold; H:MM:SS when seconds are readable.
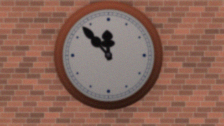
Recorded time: **11:53**
